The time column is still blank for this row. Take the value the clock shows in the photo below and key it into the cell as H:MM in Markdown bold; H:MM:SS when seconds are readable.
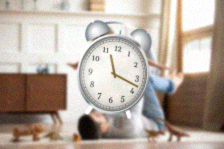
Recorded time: **11:18**
